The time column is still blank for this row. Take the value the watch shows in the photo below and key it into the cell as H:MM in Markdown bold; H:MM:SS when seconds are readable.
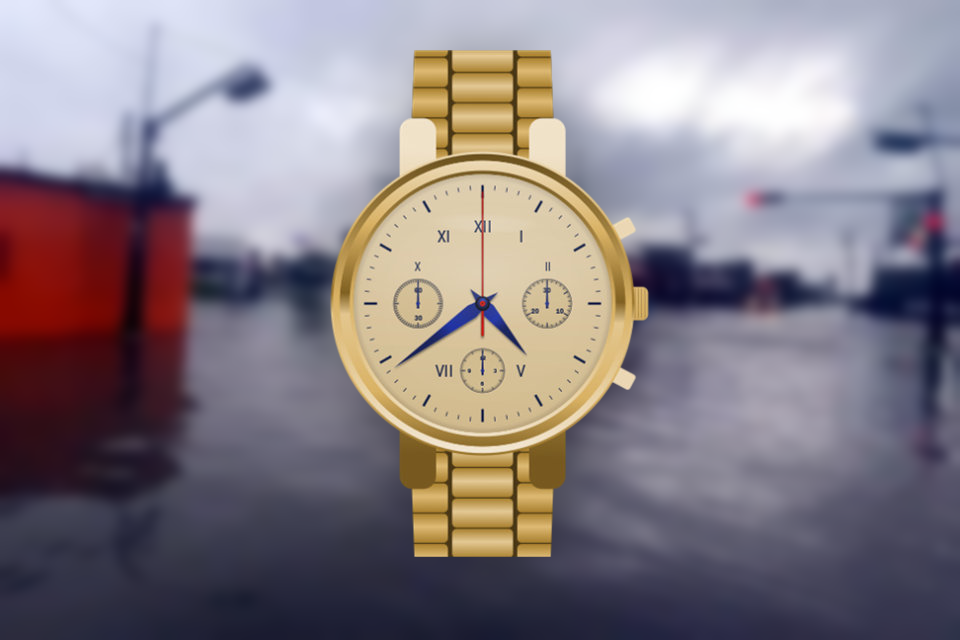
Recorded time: **4:39**
